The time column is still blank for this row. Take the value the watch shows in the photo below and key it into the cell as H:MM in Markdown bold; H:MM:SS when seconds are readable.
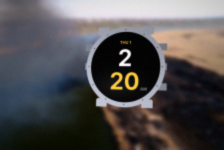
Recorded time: **2:20**
